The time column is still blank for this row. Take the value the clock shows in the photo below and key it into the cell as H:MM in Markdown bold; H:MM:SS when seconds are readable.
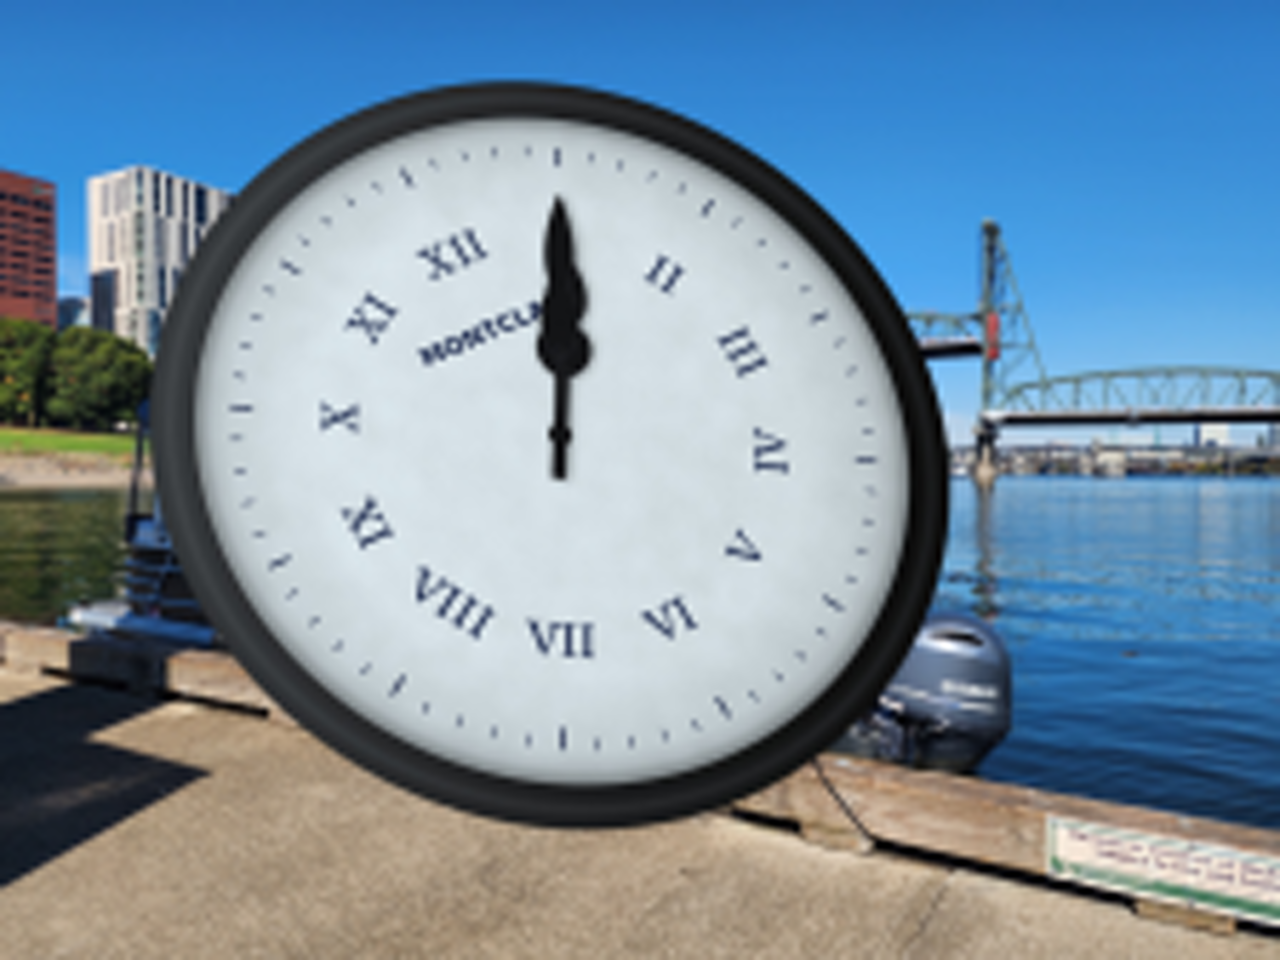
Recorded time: **1:05**
